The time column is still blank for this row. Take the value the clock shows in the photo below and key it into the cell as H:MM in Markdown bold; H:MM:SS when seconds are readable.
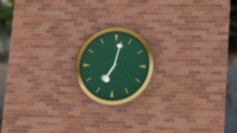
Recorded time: **7:02**
